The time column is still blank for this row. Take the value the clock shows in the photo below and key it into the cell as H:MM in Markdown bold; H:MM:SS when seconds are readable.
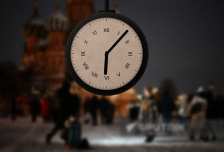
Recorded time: **6:07**
